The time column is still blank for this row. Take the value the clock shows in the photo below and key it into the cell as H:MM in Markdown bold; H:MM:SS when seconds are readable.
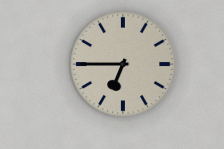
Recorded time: **6:45**
